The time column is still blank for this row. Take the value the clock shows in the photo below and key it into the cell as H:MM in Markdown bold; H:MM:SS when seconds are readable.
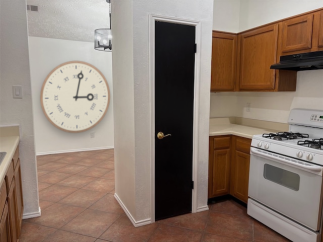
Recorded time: **3:02**
